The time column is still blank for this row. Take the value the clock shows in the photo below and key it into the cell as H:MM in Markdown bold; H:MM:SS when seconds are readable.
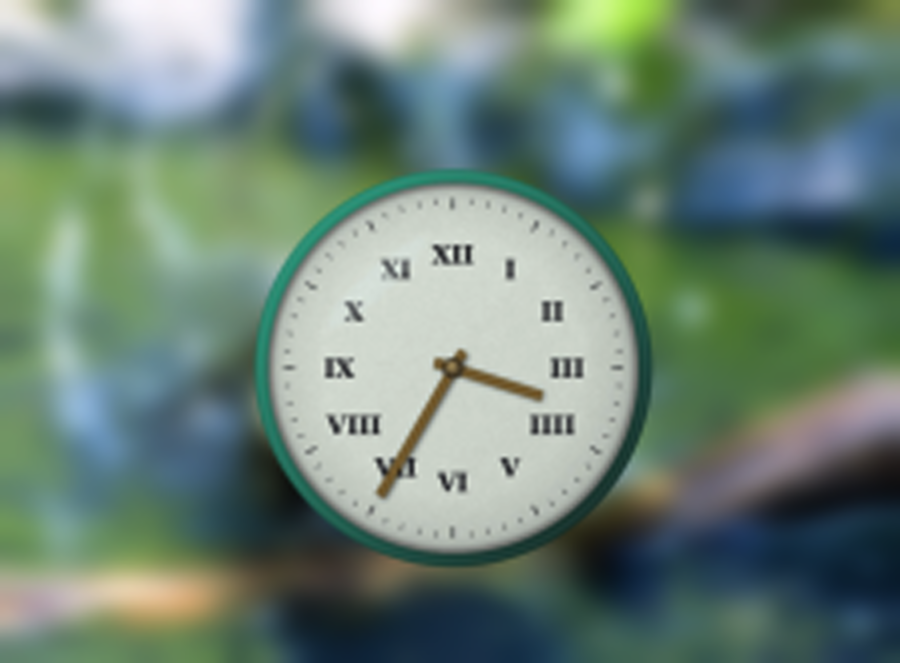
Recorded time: **3:35**
